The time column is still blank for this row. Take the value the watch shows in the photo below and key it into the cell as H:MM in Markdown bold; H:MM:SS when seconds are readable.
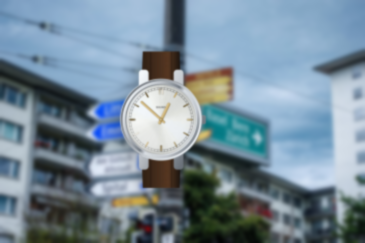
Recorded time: **12:52**
